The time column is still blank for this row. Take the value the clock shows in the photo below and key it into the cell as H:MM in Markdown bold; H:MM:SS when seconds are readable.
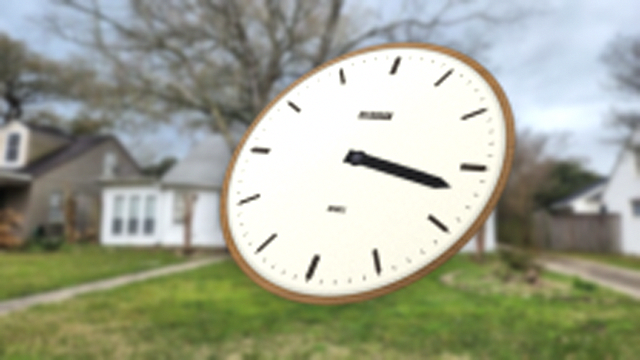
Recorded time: **3:17**
